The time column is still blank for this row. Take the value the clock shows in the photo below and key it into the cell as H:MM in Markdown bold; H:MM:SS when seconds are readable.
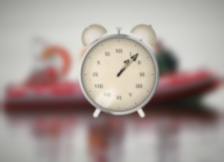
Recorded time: **1:07**
